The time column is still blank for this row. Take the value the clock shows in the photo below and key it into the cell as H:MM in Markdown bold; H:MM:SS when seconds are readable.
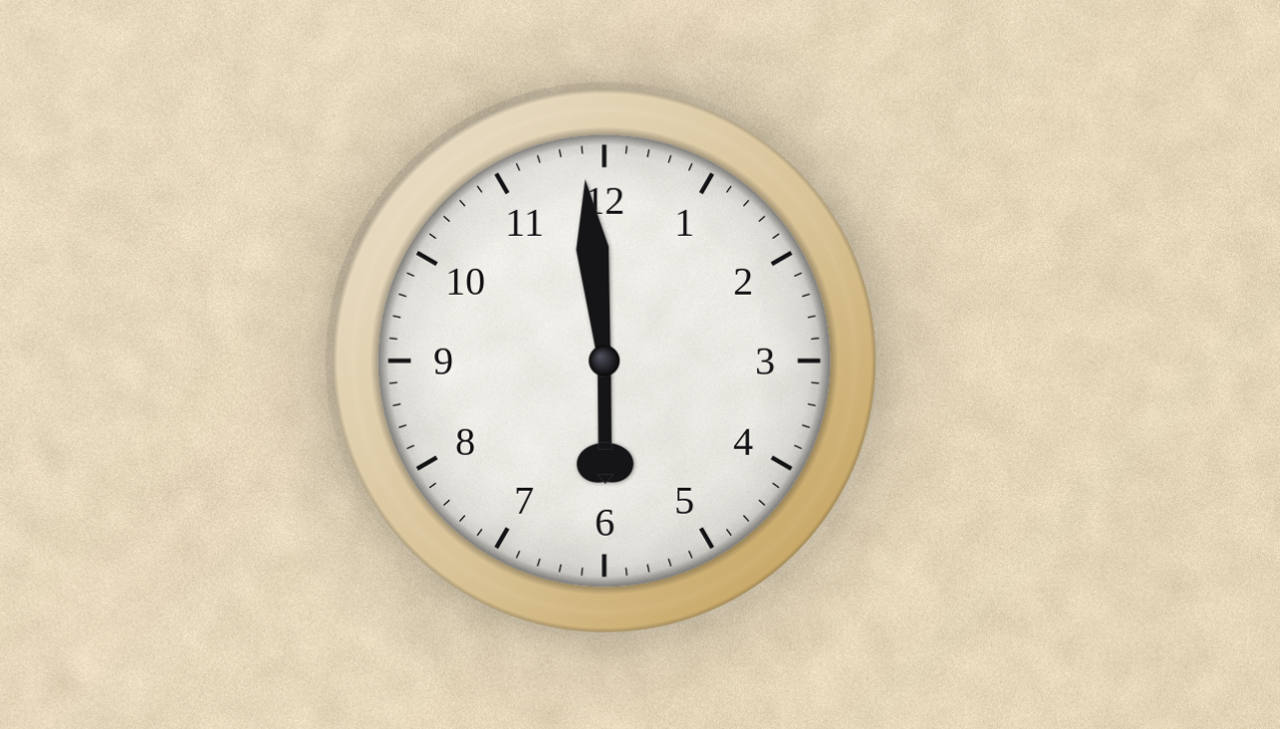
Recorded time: **5:59**
